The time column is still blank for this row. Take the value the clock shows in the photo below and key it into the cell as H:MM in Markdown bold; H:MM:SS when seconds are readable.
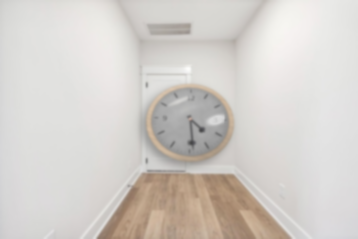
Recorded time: **4:29**
